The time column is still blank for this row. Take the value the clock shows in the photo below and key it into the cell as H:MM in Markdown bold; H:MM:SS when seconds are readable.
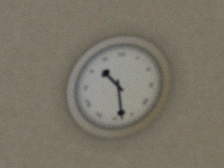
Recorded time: **10:28**
